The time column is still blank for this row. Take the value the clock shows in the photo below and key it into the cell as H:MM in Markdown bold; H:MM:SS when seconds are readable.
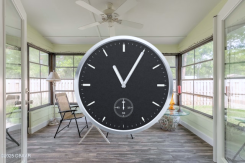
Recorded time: **11:05**
